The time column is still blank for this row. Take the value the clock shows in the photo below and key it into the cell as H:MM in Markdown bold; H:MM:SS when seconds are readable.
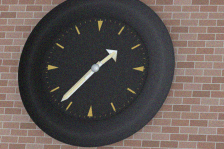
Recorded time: **1:37**
